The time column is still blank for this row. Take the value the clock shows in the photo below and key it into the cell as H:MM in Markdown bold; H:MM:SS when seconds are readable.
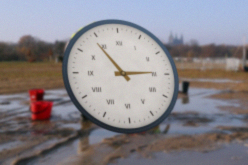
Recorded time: **2:54**
